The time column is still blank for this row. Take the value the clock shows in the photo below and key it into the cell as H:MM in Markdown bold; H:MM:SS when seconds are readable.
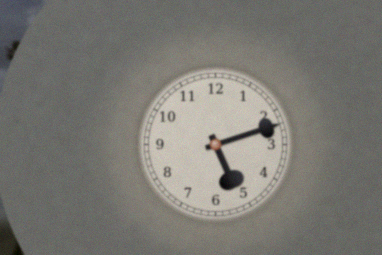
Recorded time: **5:12**
